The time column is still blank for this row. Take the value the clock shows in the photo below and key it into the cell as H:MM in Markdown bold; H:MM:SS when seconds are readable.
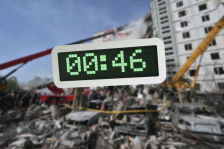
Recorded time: **0:46**
